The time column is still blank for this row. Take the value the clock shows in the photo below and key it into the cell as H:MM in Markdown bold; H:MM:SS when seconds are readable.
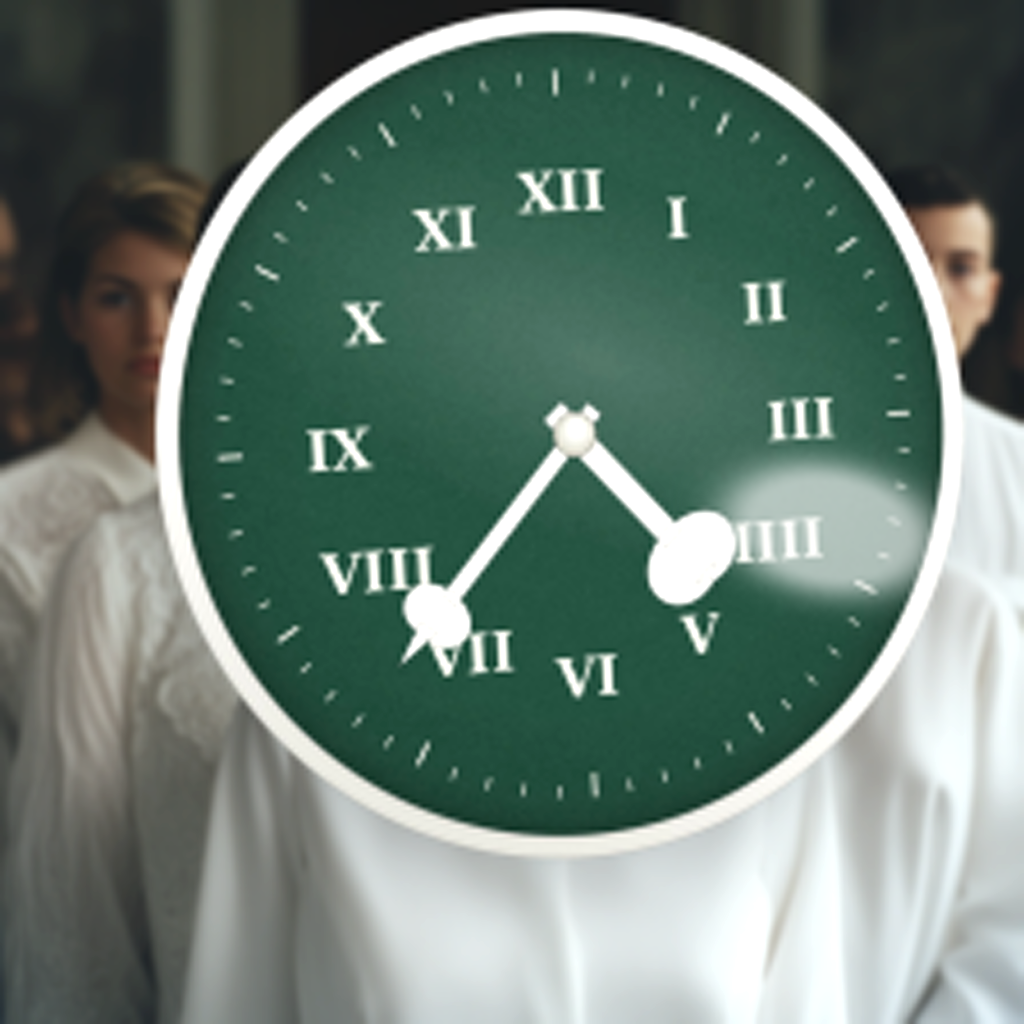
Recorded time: **4:37**
